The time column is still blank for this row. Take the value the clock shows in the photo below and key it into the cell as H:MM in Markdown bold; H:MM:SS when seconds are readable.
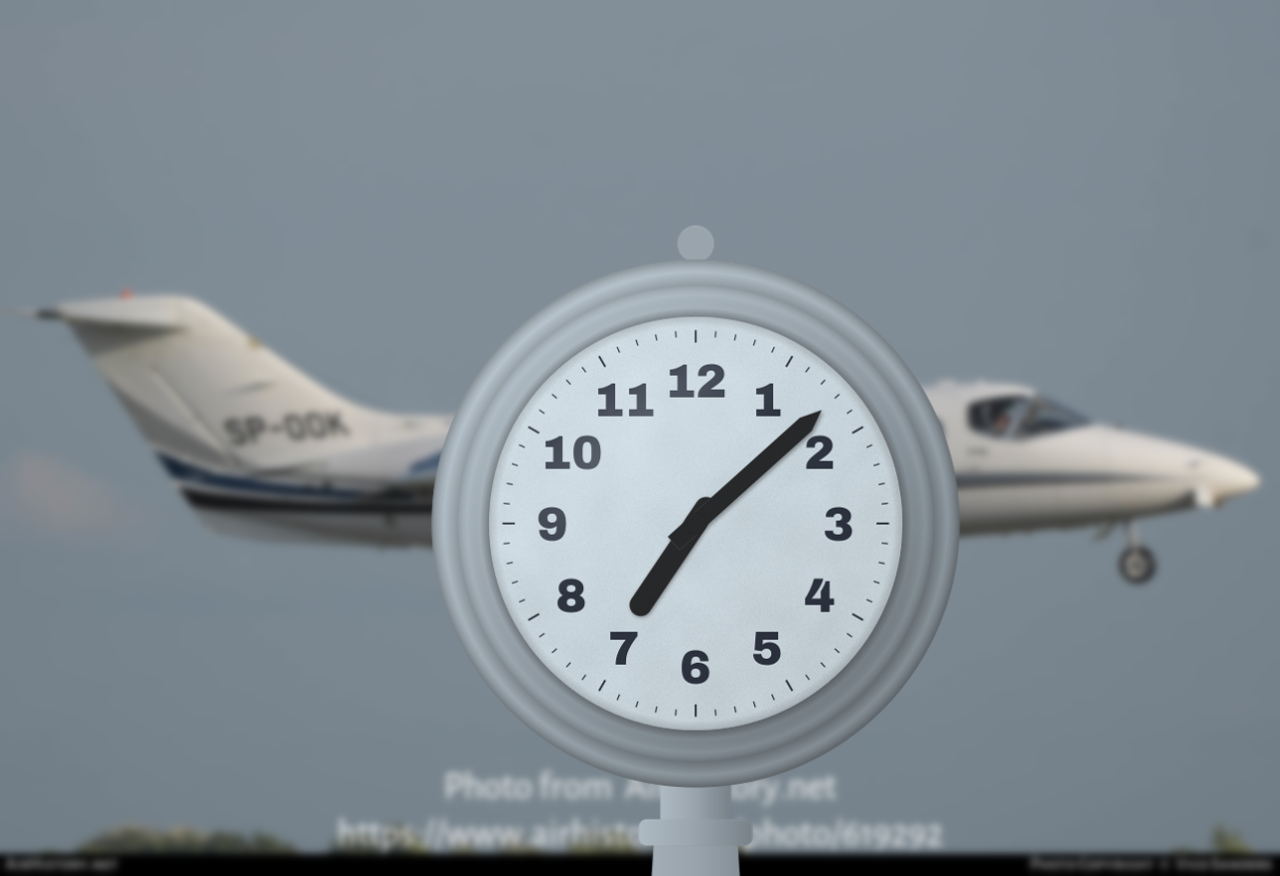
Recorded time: **7:08**
